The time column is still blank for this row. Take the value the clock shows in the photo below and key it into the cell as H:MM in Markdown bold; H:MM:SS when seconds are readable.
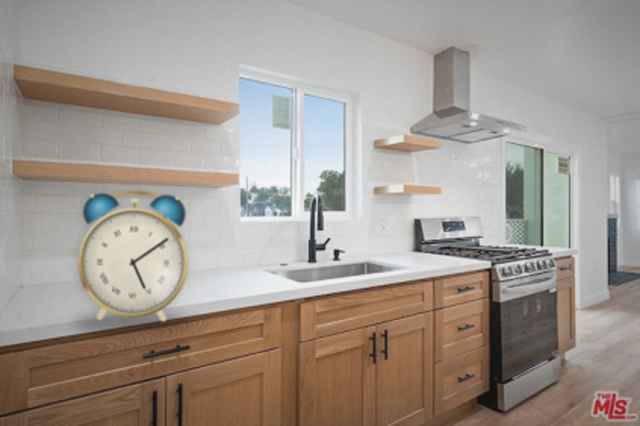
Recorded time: **5:09**
